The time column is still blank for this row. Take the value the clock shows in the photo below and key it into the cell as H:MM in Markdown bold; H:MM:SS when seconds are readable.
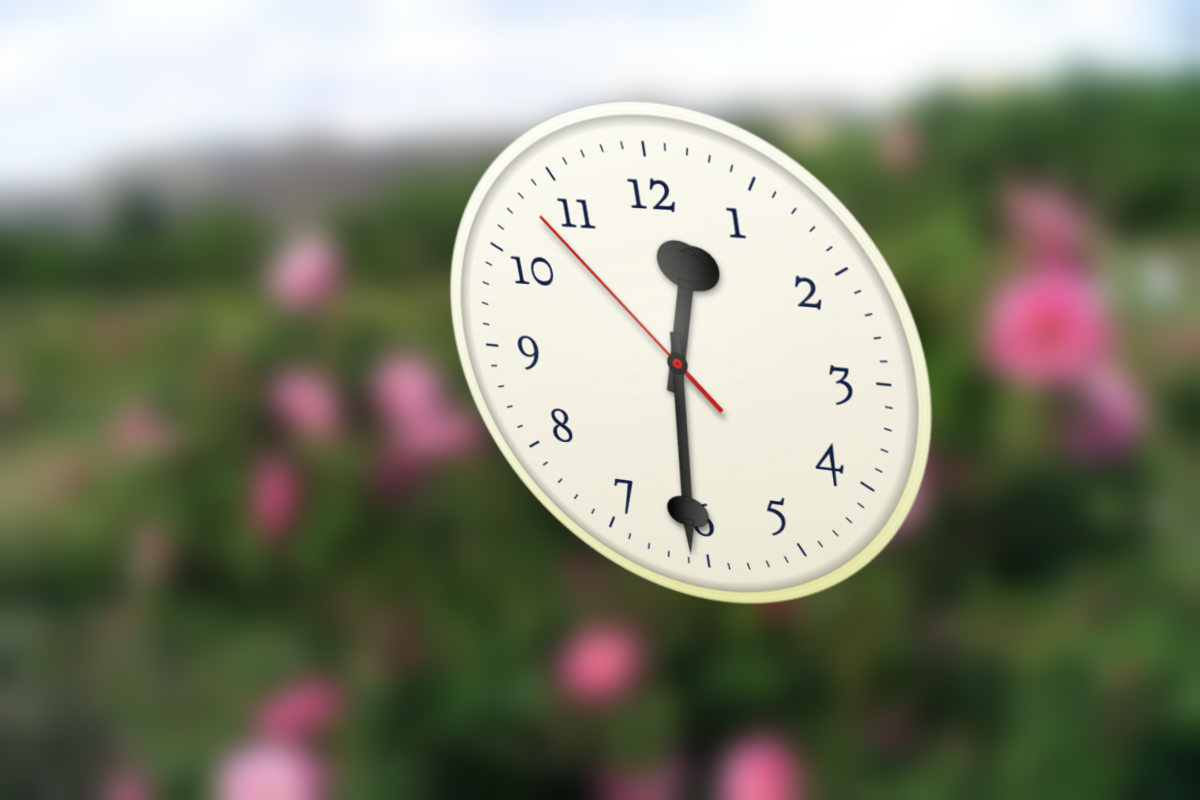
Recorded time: **12:30:53**
